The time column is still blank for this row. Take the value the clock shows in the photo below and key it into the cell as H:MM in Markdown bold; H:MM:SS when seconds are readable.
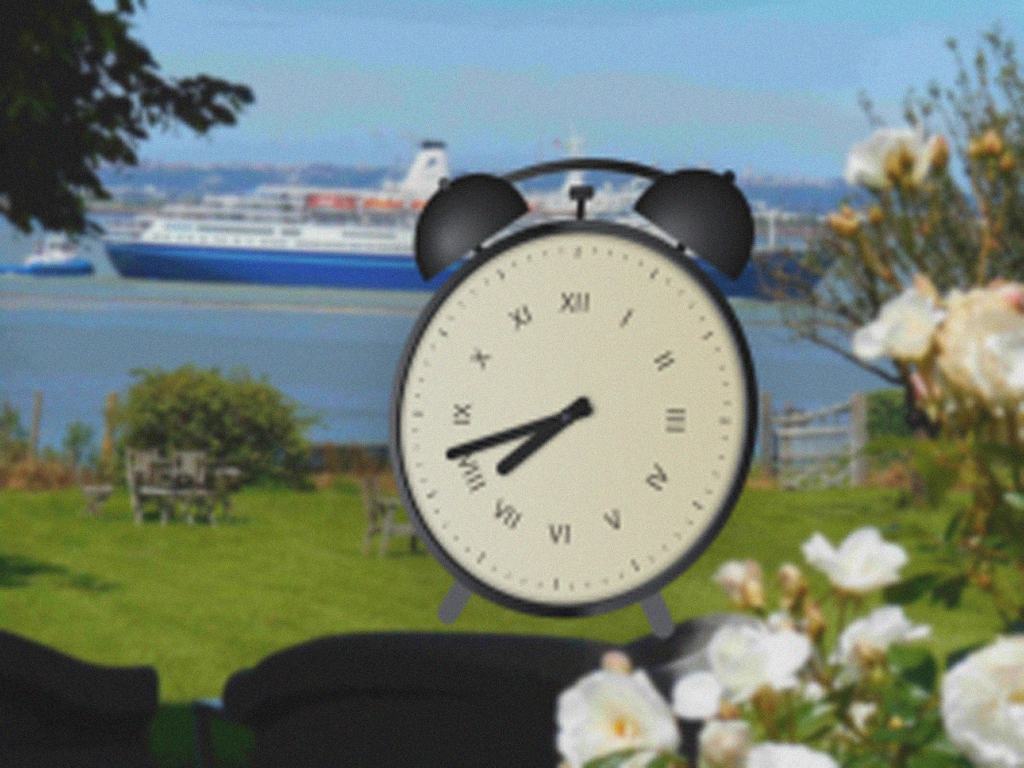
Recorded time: **7:42**
